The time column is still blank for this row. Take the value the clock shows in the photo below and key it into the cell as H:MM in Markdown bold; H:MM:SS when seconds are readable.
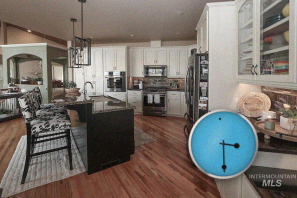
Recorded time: **3:31**
